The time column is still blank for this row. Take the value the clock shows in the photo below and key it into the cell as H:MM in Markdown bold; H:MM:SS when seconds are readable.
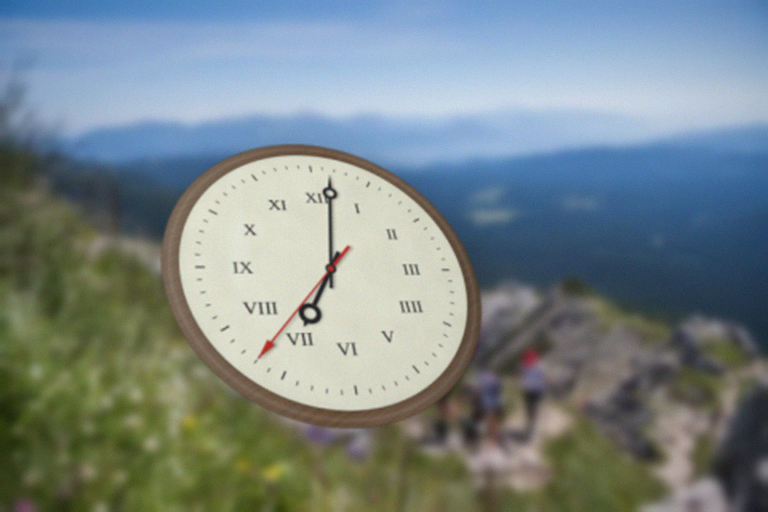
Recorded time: **7:01:37**
